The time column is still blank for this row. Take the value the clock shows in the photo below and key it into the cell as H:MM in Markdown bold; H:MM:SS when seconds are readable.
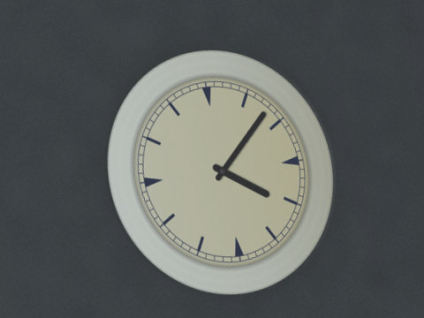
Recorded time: **4:08**
